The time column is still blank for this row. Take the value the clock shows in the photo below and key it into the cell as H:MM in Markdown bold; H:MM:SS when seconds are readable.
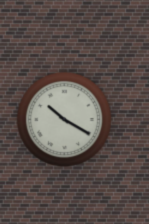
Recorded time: **10:20**
